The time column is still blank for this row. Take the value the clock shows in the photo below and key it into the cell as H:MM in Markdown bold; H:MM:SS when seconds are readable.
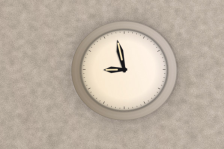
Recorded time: **8:58**
